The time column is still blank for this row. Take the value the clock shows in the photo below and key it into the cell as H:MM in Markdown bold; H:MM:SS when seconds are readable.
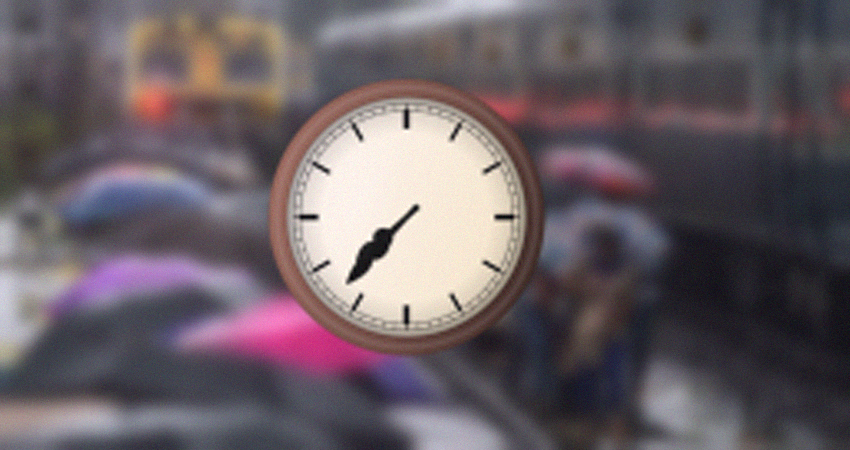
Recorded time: **7:37**
